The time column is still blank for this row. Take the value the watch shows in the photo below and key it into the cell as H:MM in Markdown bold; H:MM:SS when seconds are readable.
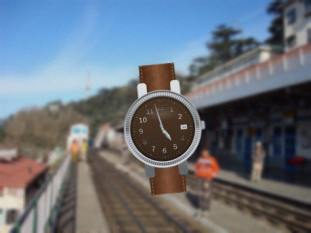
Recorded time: **4:58**
